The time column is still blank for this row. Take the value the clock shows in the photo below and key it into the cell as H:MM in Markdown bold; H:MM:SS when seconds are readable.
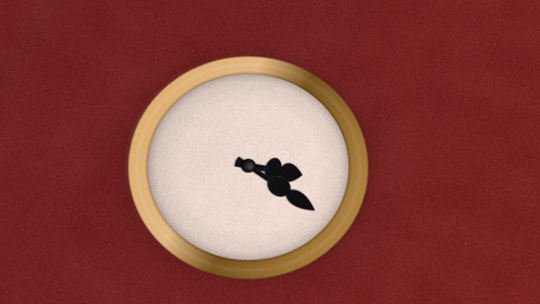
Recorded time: **3:21**
